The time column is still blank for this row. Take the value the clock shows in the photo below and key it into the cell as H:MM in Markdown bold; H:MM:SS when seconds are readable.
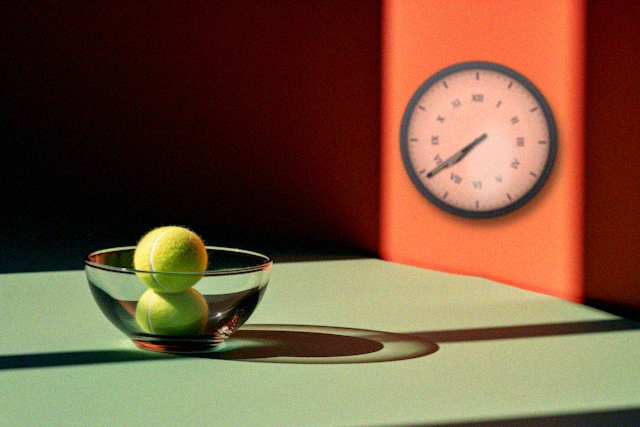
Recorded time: **7:39**
